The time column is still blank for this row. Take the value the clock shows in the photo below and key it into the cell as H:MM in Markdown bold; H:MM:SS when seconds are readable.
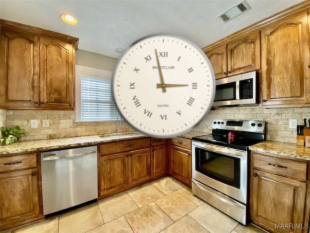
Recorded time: **2:58**
